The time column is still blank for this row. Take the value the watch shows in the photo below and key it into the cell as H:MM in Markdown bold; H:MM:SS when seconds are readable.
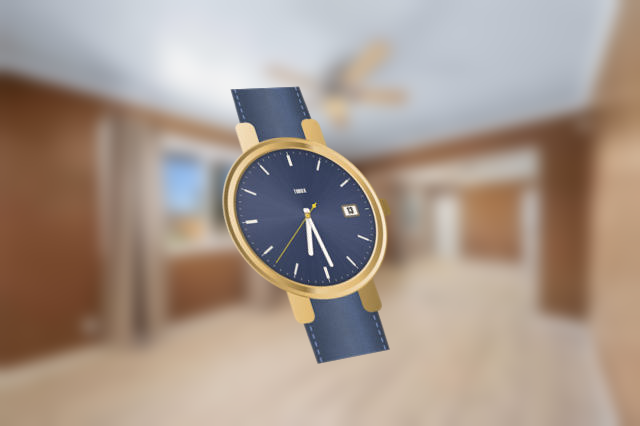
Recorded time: **6:28:38**
